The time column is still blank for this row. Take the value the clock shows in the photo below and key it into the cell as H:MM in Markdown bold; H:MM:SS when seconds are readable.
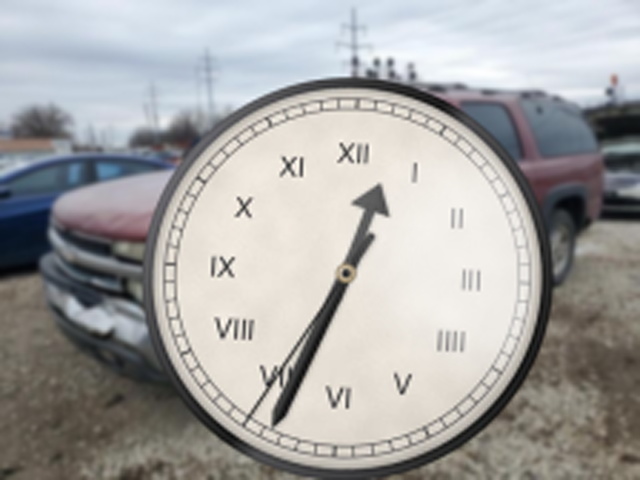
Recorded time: **12:33:35**
